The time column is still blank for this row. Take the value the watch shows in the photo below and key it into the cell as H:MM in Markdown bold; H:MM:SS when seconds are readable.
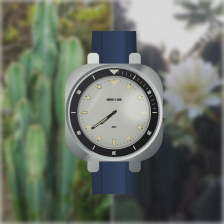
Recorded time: **7:39**
